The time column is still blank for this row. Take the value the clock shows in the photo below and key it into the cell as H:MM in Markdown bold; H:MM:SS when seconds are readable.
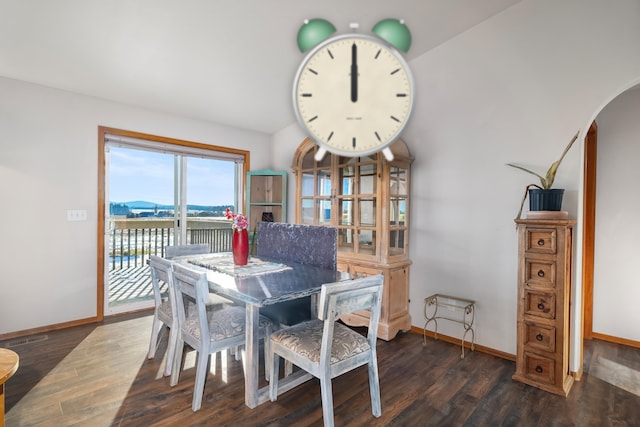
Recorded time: **12:00**
